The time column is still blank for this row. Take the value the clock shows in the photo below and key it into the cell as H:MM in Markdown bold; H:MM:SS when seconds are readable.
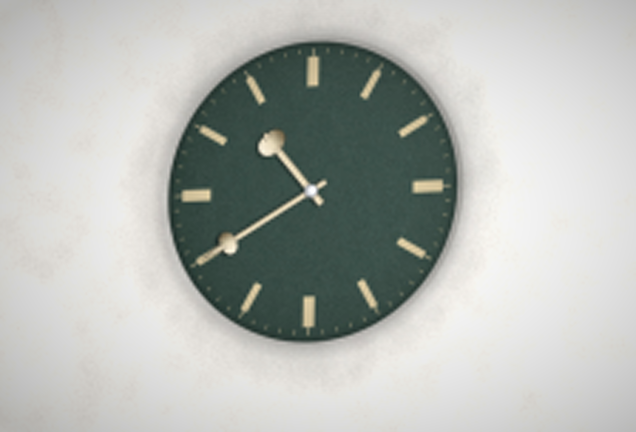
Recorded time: **10:40**
